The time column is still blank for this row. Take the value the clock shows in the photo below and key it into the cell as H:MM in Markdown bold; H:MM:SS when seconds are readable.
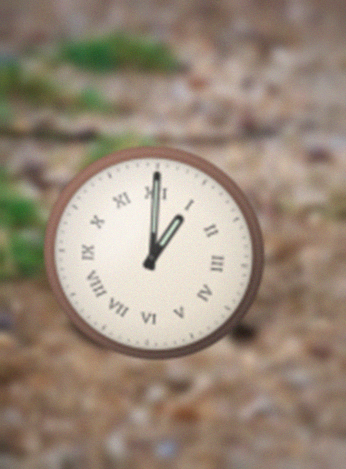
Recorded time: **1:00**
